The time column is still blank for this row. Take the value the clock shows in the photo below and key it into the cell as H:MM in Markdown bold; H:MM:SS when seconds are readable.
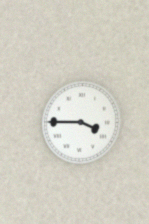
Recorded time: **3:45**
